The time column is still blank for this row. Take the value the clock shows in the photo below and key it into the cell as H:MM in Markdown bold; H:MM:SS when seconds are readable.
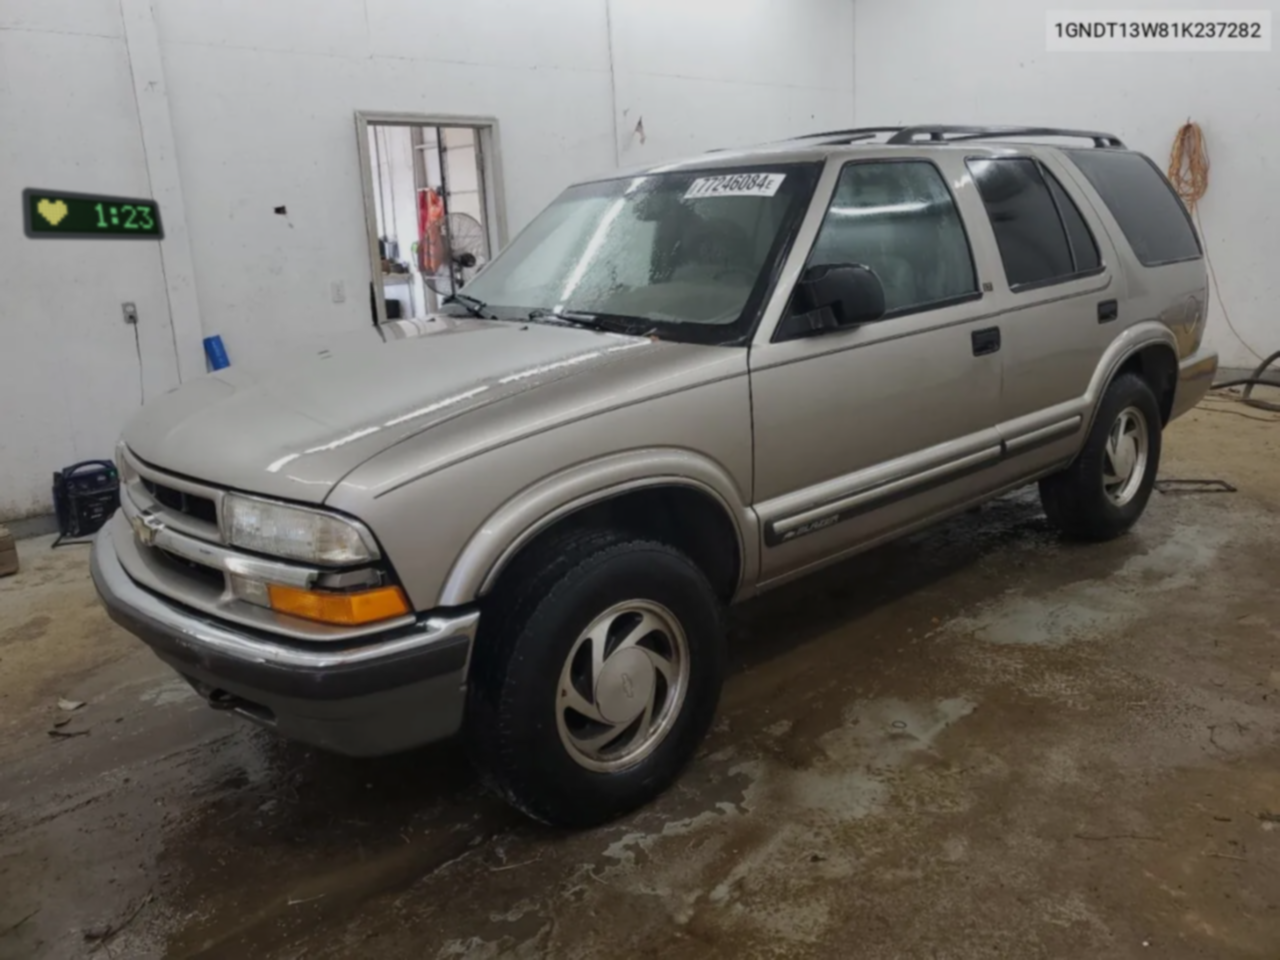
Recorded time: **1:23**
